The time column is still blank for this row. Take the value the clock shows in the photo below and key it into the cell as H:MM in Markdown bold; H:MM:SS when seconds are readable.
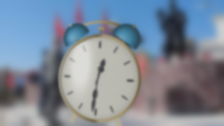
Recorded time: **12:31**
